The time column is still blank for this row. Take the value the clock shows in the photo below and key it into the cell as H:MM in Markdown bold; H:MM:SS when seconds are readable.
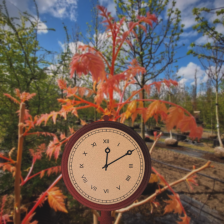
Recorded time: **12:10**
